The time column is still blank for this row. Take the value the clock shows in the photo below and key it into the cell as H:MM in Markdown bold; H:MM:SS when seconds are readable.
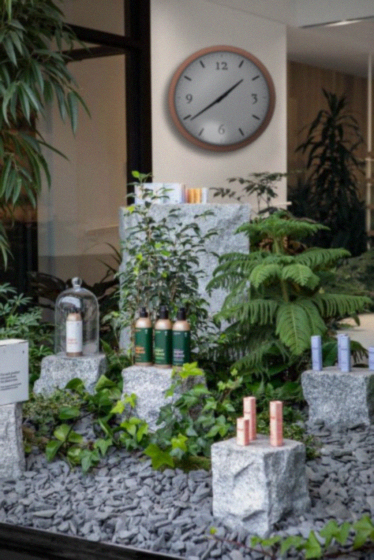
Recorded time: **1:39**
